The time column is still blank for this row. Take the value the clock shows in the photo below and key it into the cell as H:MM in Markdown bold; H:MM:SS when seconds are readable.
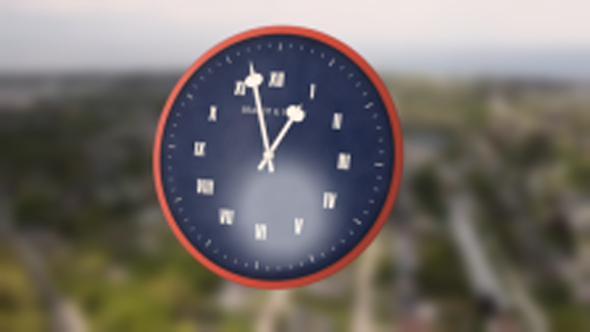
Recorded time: **12:57**
